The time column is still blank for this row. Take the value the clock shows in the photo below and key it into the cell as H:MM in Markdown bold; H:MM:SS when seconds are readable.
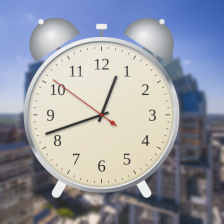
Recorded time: **12:41:51**
